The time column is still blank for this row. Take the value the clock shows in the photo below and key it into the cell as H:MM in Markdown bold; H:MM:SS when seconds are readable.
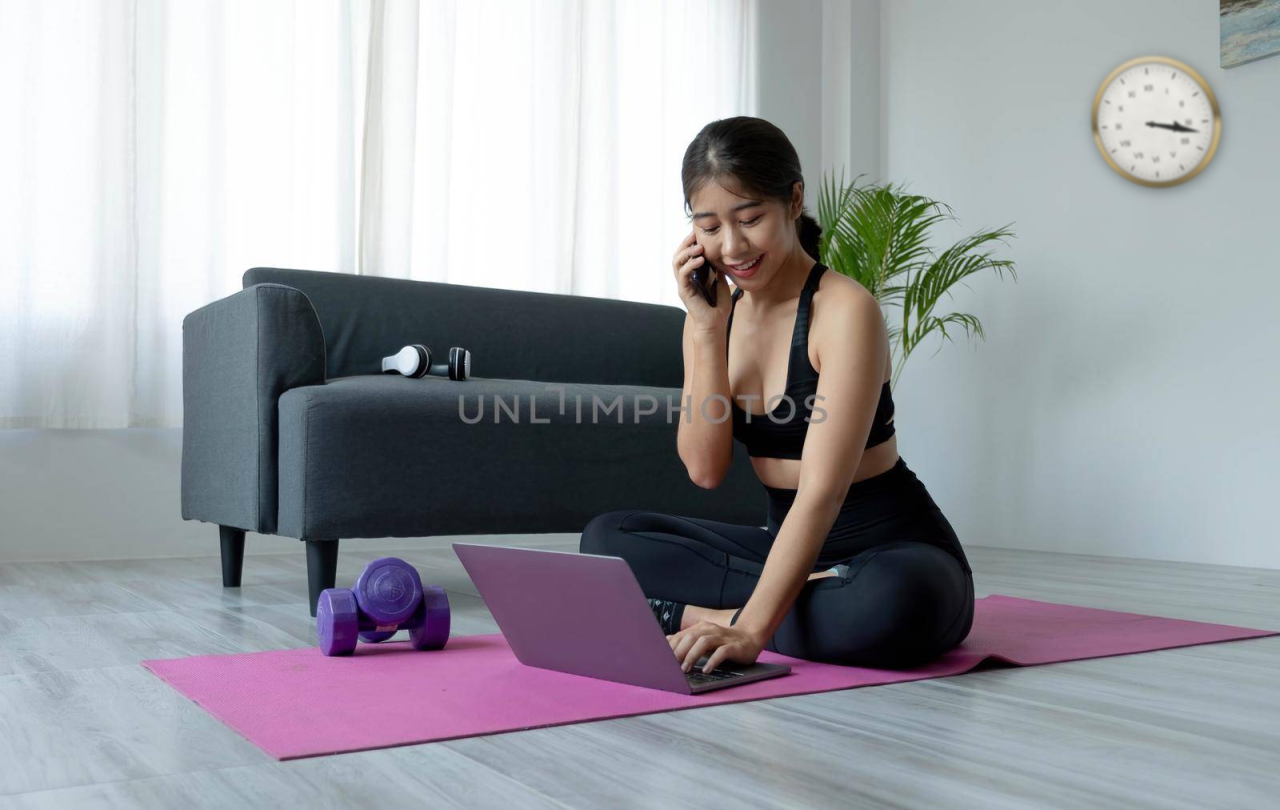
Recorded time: **3:17**
